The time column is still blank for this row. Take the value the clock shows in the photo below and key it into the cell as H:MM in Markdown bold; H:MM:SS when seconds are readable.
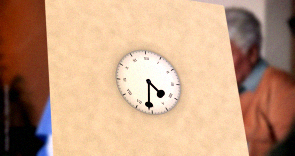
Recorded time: **4:31**
